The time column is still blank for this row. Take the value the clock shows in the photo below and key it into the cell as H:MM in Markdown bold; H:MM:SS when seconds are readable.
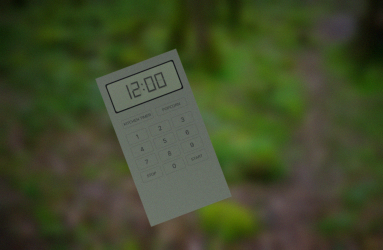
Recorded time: **12:00**
